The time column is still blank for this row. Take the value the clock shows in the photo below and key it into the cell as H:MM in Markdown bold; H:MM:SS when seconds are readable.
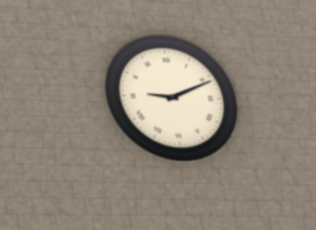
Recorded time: **9:11**
